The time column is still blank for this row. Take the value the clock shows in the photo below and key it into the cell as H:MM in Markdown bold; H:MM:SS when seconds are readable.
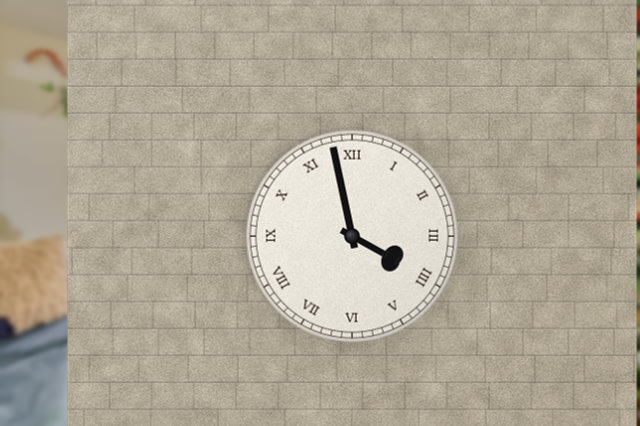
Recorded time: **3:58**
